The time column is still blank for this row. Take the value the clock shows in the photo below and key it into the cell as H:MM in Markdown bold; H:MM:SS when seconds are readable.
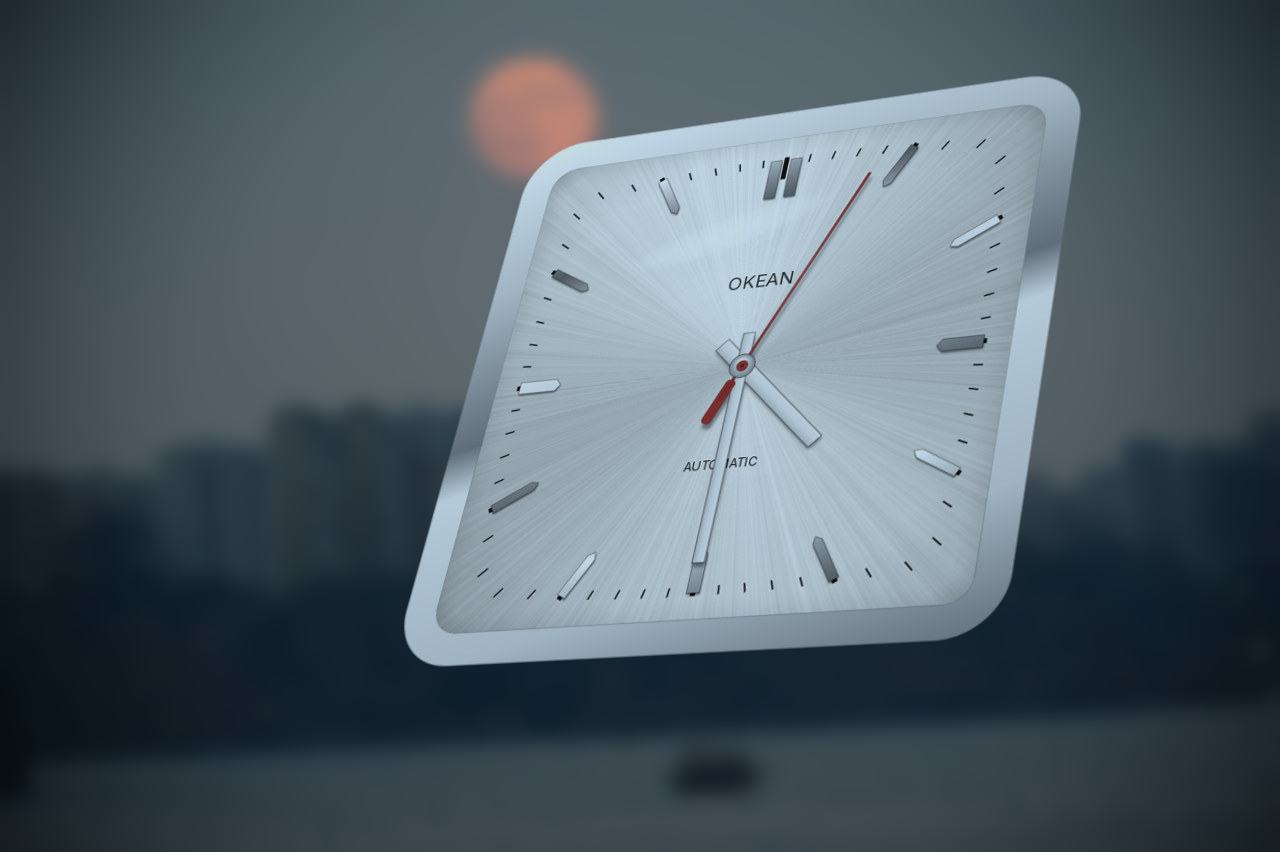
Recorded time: **4:30:04**
